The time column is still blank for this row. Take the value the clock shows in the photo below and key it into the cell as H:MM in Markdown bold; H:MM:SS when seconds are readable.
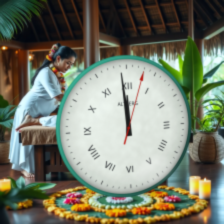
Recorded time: **11:59:03**
